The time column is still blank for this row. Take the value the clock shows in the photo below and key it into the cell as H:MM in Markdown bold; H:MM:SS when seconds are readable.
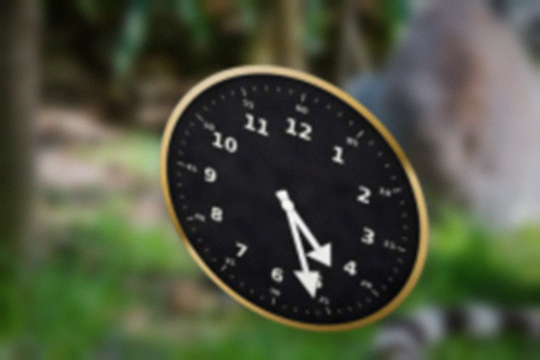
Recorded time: **4:26**
